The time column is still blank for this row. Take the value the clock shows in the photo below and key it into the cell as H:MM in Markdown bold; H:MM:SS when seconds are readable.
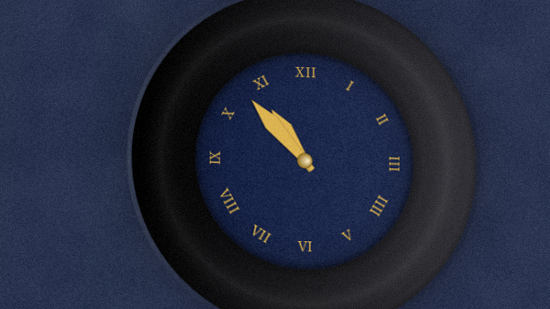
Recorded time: **10:53**
